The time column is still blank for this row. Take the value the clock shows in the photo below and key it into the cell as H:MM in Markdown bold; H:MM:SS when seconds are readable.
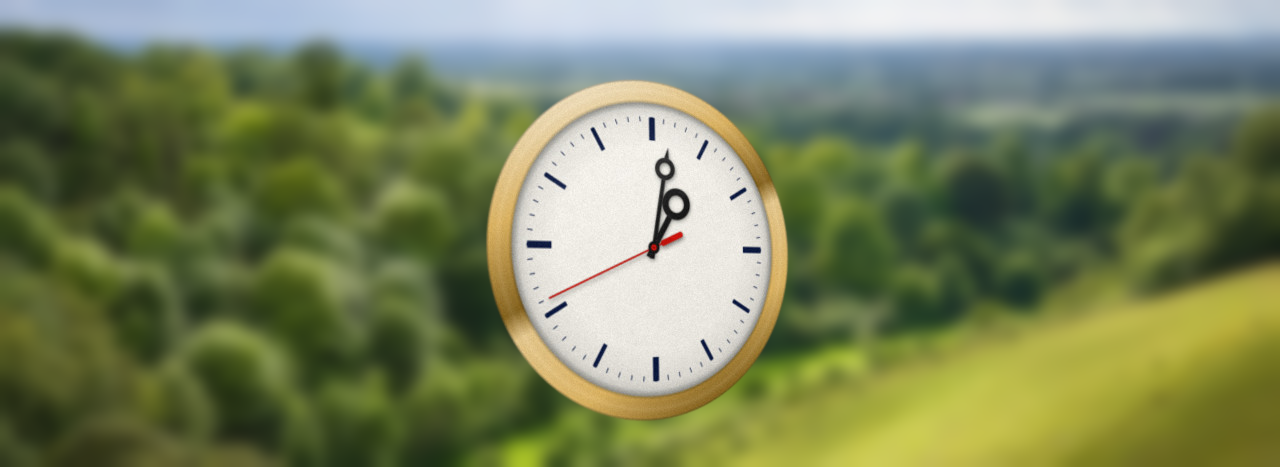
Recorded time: **1:01:41**
